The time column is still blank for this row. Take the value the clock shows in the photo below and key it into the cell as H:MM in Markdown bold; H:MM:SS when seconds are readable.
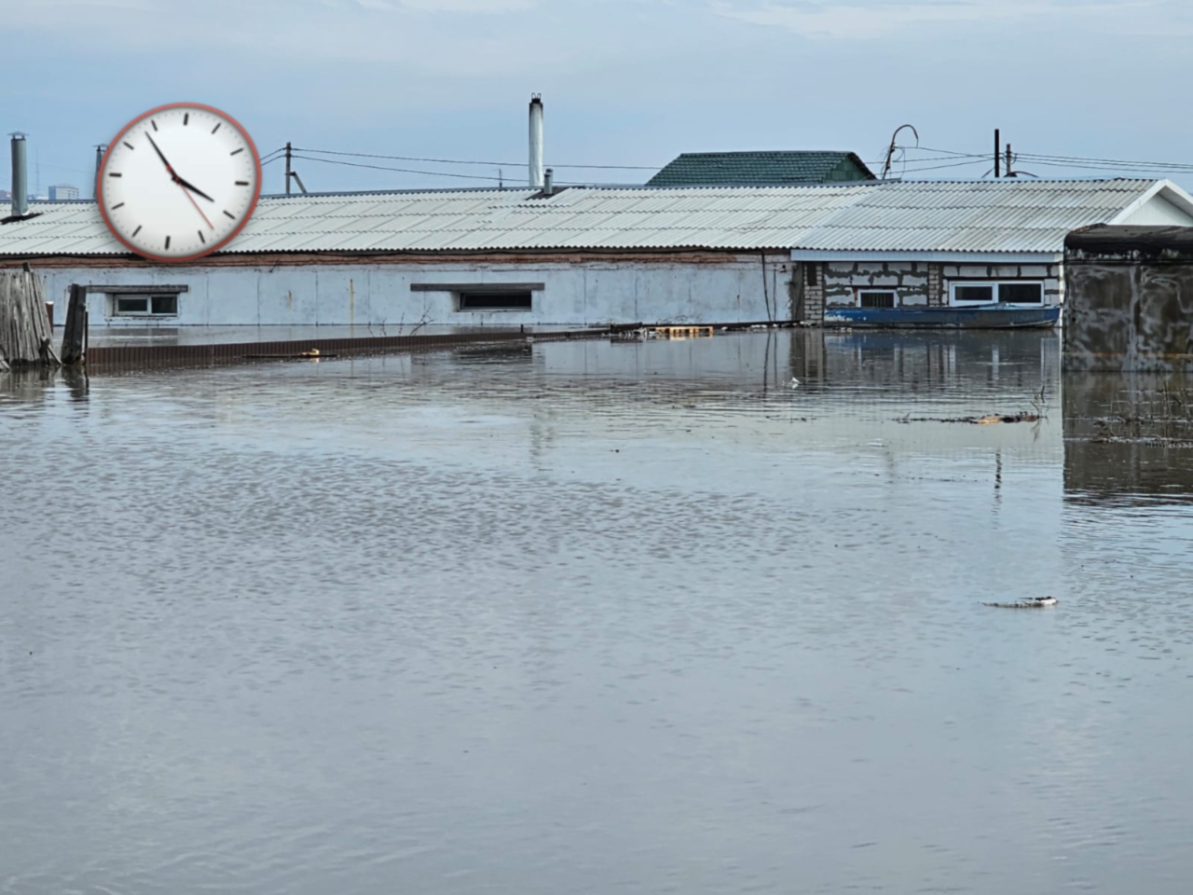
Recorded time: **3:53:23**
